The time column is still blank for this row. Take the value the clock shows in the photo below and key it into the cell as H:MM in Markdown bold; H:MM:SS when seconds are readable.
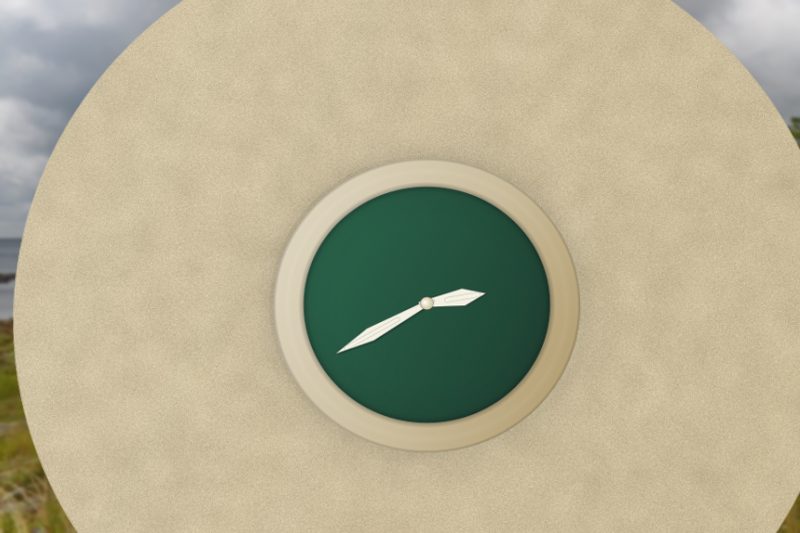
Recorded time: **2:40**
